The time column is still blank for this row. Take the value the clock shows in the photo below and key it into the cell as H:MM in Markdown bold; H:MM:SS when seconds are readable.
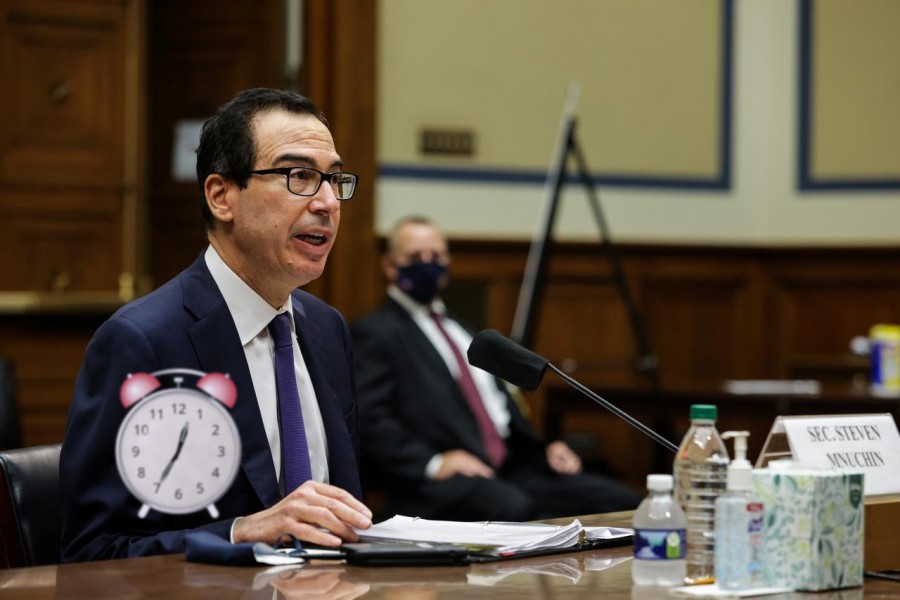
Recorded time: **12:35**
